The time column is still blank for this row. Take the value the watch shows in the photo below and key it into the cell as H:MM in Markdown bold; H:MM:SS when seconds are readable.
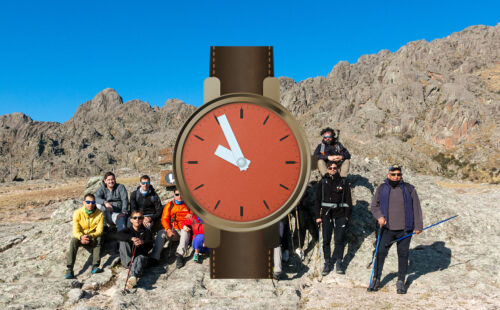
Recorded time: **9:56**
